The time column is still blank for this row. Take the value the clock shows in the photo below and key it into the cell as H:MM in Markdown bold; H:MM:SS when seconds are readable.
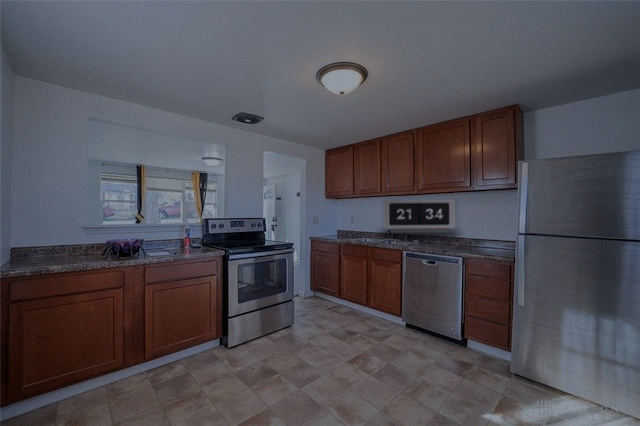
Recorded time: **21:34**
